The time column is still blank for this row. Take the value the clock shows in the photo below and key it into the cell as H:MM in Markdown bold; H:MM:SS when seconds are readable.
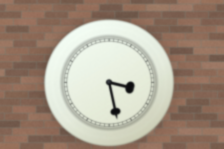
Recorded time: **3:28**
